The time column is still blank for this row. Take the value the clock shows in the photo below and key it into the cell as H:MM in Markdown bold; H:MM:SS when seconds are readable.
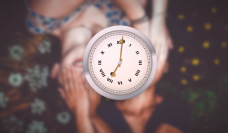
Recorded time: **7:01**
